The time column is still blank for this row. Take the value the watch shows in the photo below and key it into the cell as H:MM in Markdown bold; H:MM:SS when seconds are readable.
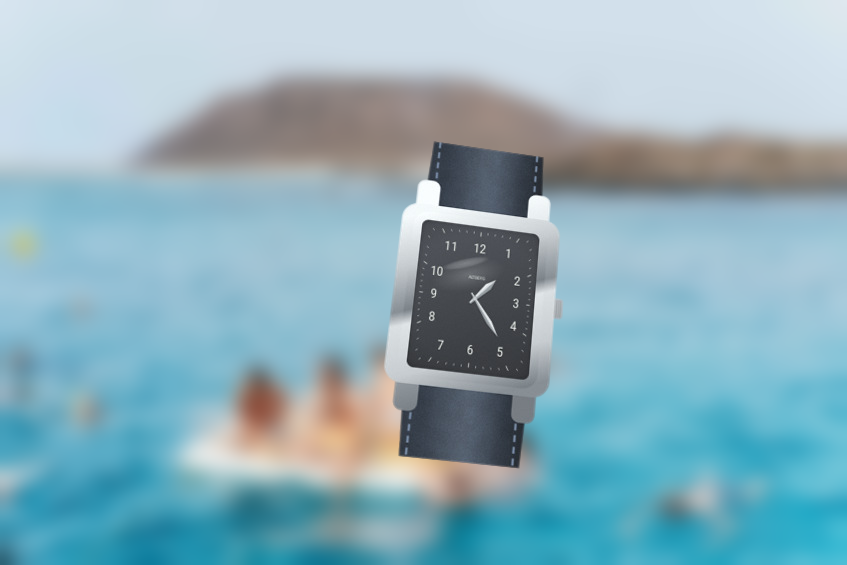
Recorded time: **1:24**
